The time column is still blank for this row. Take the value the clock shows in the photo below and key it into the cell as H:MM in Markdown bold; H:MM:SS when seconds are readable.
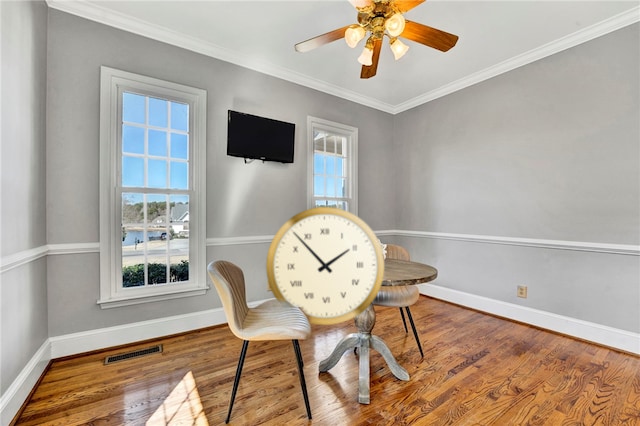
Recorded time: **1:53**
